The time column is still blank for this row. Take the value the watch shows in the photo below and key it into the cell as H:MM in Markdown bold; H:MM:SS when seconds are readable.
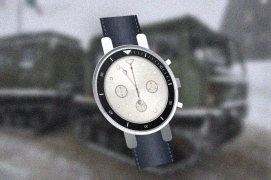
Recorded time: **5:56**
